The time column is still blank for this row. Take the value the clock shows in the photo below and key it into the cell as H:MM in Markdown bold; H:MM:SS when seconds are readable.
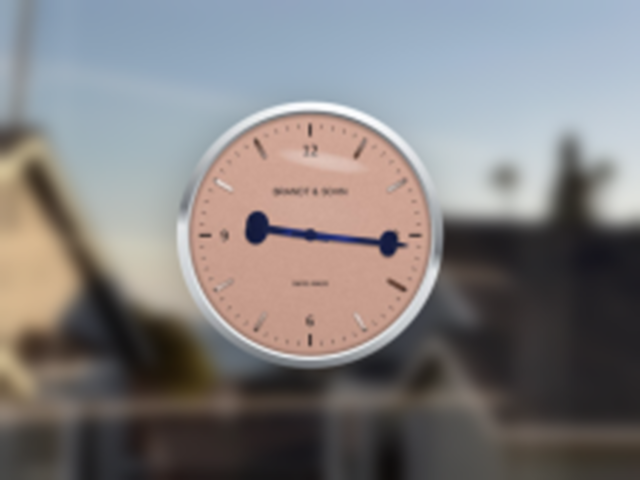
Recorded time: **9:16**
